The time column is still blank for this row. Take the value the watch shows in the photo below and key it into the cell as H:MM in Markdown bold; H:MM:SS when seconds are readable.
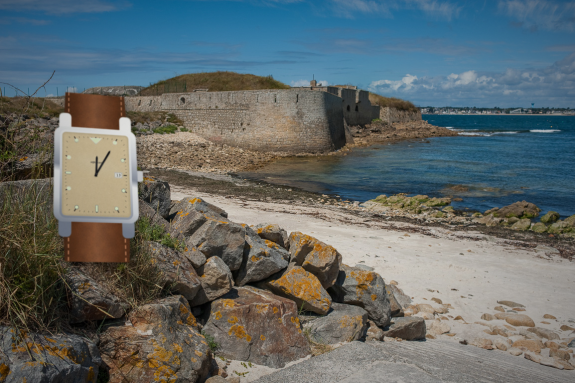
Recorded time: **12:05**
